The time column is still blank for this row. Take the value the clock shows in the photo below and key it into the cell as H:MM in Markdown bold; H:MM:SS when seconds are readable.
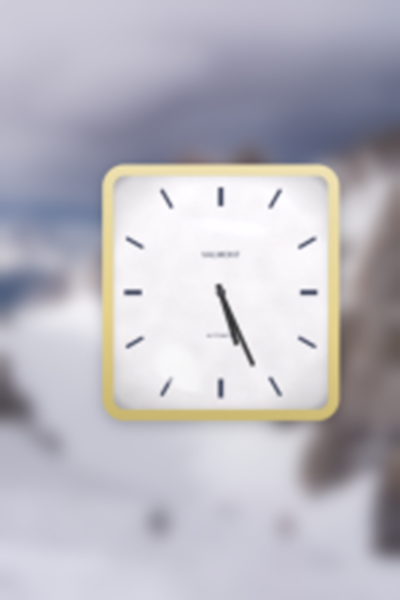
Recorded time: **5:26**
